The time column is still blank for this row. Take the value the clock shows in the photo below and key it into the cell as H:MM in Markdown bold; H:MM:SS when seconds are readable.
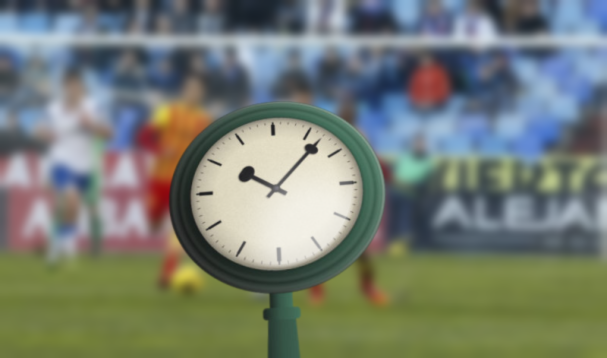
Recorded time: **10:07**
